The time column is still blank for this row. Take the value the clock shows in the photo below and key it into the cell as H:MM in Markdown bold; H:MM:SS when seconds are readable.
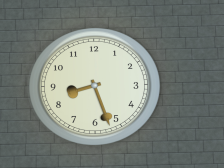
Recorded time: **8:27**
